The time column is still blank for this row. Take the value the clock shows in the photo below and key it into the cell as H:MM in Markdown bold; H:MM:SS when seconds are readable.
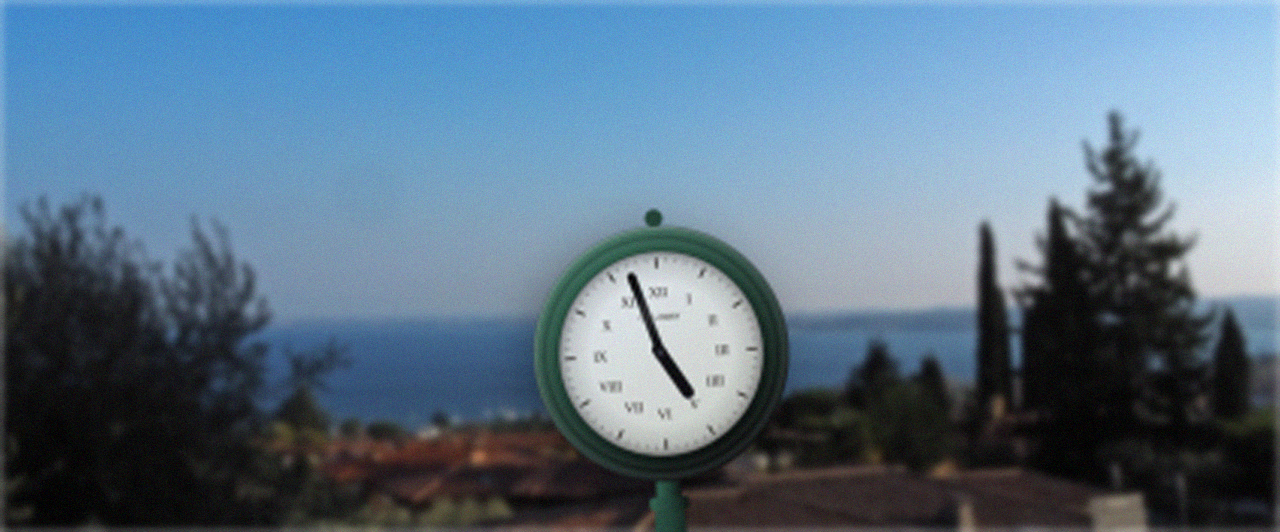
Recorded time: **4:57**
